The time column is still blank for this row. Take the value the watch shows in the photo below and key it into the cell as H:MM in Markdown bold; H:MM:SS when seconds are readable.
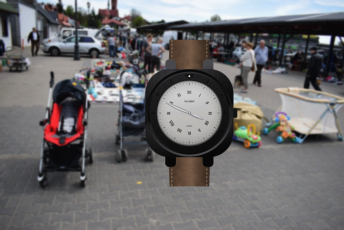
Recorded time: **3:49**
